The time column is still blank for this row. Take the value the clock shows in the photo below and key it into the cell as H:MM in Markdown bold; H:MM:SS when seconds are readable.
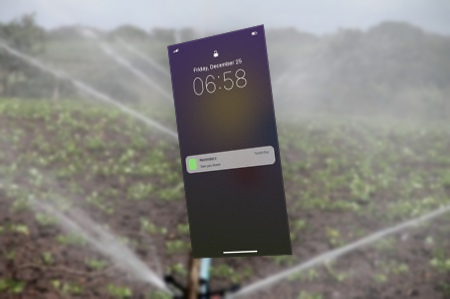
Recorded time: **6:58**
